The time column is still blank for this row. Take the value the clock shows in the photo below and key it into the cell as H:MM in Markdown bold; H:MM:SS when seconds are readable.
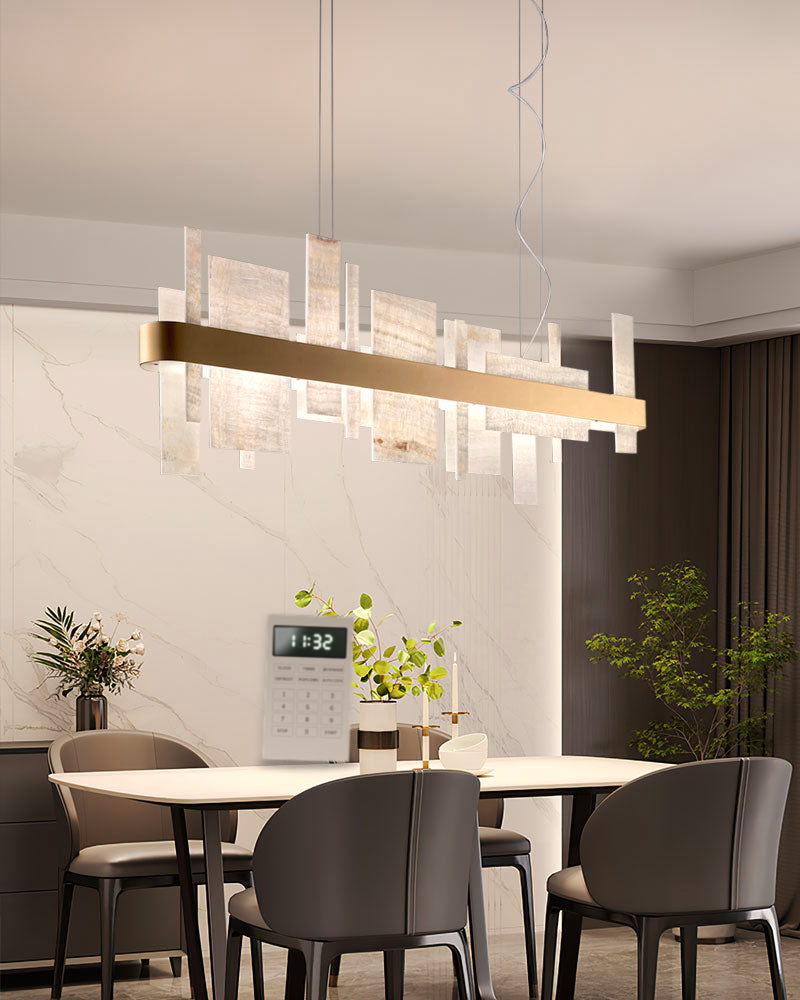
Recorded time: **11:32**
